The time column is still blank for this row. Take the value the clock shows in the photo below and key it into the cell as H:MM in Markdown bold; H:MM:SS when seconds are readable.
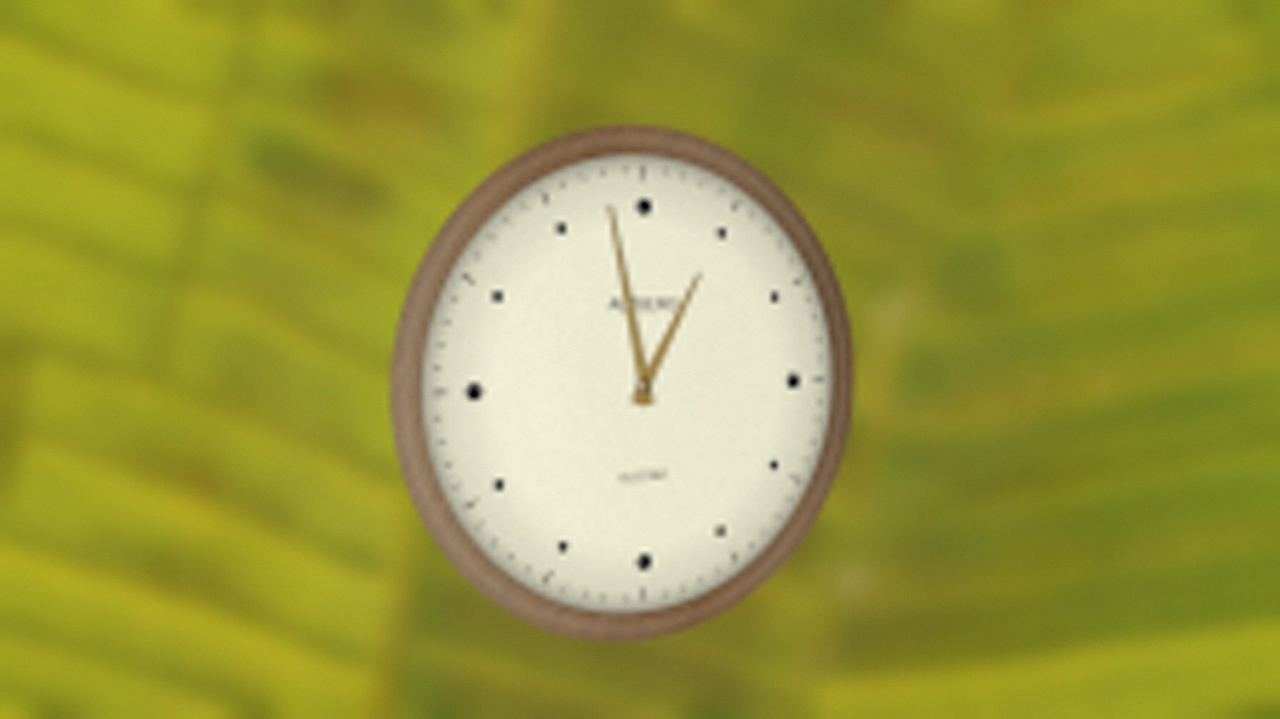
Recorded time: **12:58**
